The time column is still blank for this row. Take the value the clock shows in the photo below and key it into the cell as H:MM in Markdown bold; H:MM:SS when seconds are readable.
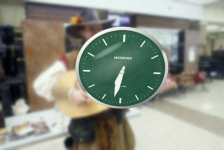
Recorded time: **6:32**
